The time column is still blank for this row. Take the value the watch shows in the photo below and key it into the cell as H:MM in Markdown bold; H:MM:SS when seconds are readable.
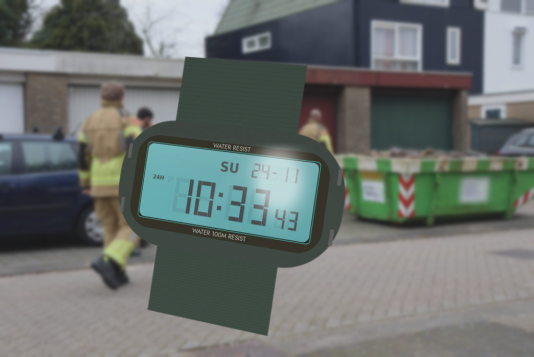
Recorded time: **10:33:43**
